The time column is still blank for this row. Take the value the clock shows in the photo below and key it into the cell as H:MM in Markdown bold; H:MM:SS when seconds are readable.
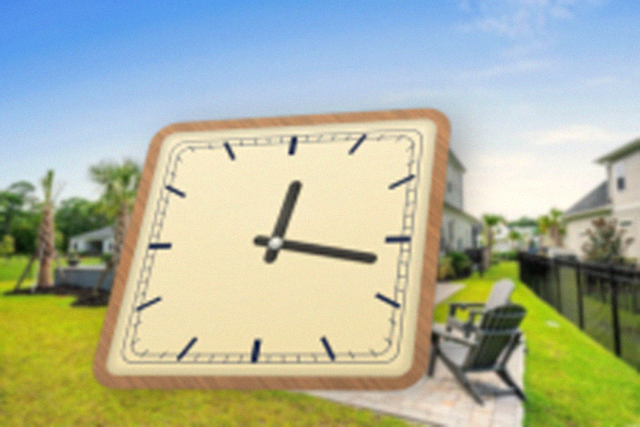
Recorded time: **12:17**
